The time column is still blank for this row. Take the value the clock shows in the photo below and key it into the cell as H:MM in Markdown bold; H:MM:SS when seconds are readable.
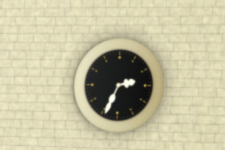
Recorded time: **2:34**
